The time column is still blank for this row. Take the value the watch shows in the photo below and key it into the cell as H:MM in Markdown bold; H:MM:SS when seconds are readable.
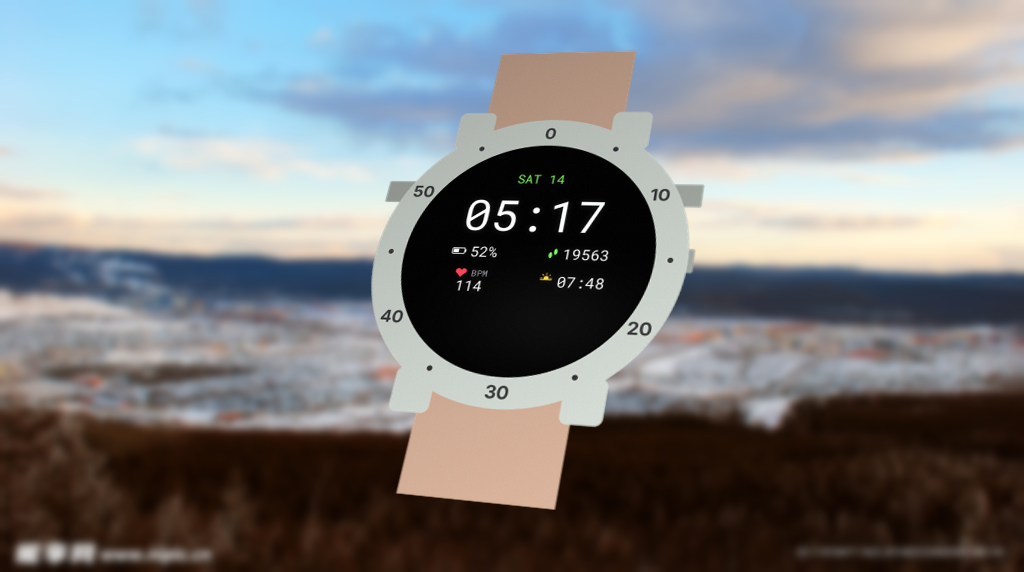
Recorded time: **5:17**
